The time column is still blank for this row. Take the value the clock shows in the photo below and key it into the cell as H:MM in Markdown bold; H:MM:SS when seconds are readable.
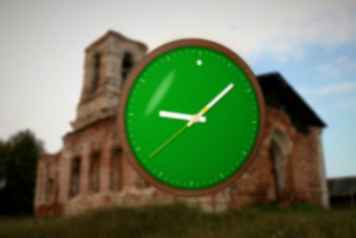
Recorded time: **9:07:38**
